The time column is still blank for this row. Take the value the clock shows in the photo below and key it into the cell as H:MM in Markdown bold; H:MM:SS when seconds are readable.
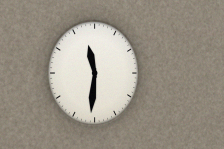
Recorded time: **11:31**
